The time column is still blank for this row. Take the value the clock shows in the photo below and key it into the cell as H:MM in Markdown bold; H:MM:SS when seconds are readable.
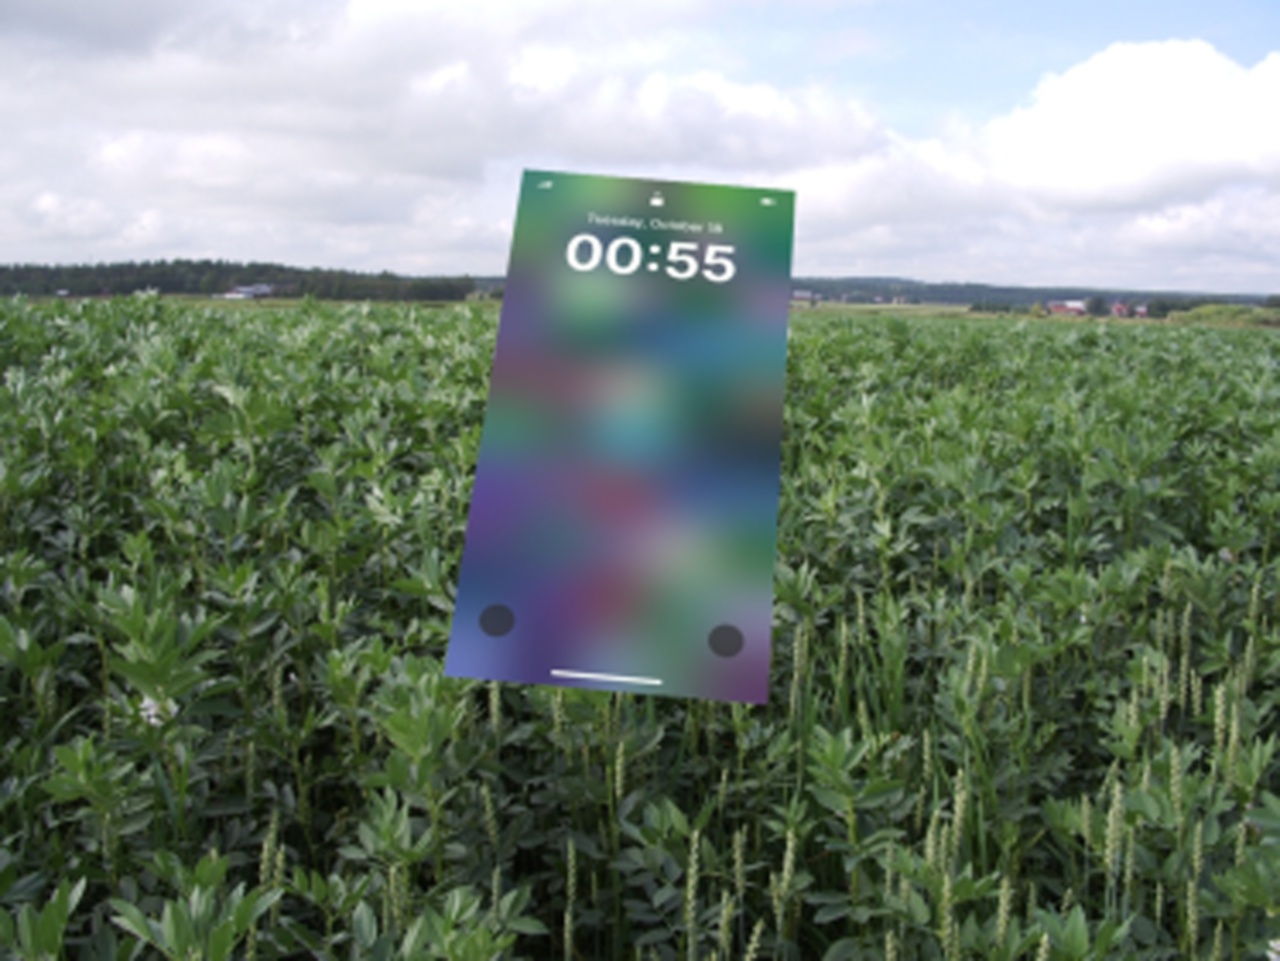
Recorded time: **0:55**
